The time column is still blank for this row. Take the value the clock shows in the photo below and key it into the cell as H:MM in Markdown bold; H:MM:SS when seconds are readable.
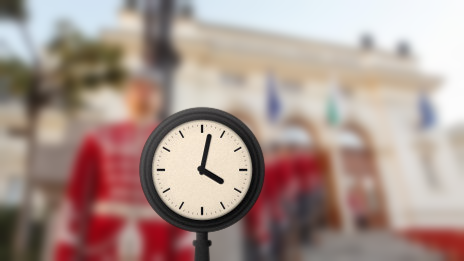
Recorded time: **4:02**
